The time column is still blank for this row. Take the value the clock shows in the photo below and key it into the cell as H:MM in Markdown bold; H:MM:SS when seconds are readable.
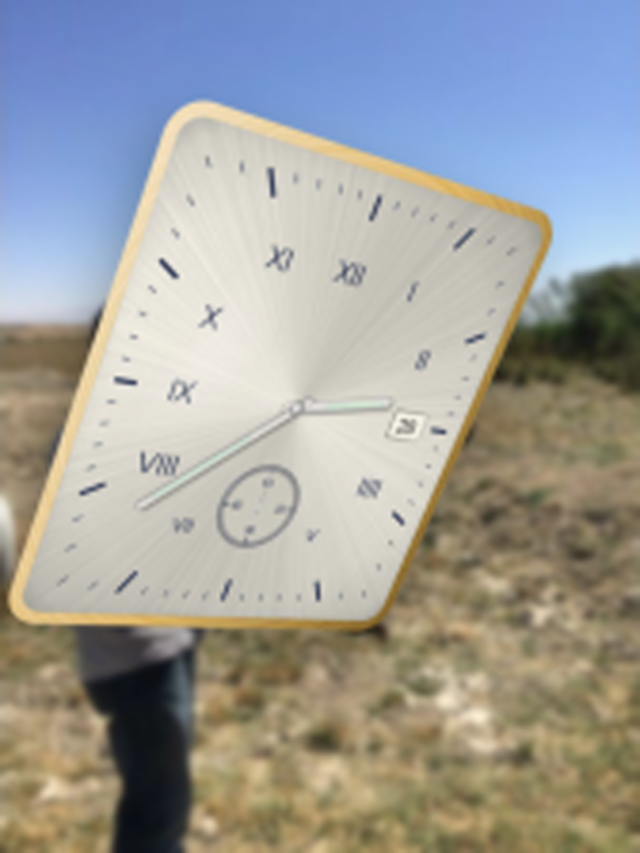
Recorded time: **2:38**
